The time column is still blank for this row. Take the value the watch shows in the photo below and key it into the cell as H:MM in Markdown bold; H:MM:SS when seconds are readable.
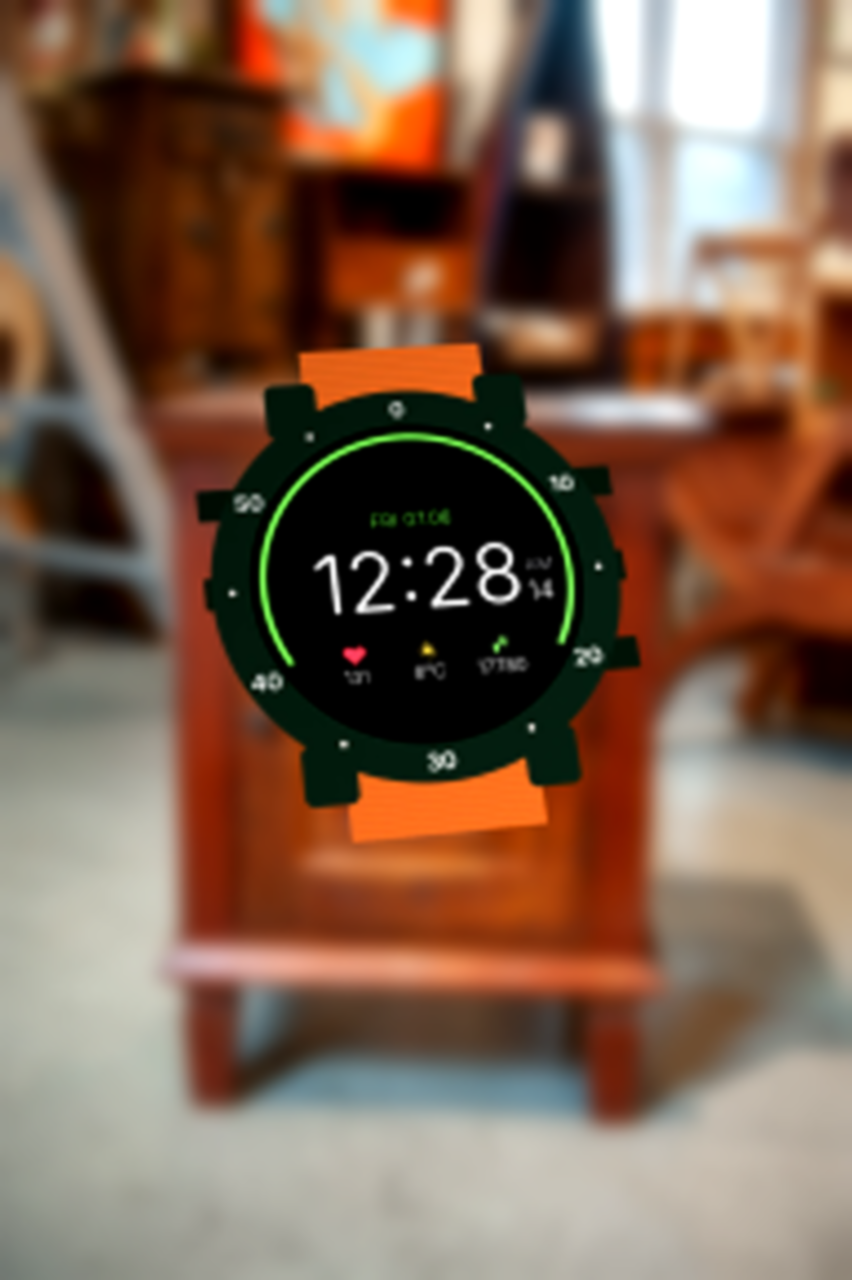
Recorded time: **12:28**
